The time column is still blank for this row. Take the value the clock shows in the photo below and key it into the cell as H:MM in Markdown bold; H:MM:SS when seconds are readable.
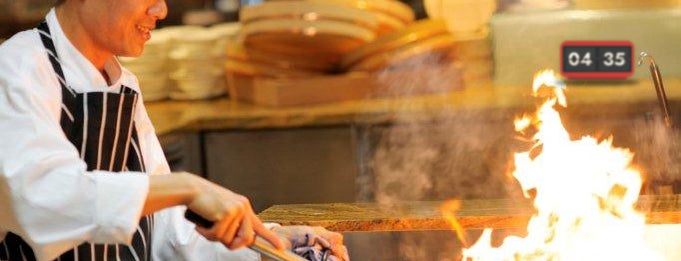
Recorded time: **4:35**
